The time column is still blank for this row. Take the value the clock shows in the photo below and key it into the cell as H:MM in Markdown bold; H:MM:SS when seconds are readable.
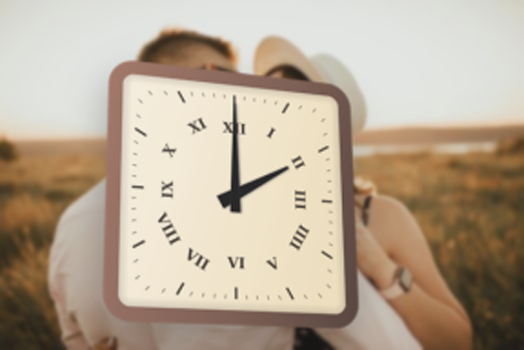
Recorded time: **2:00**
